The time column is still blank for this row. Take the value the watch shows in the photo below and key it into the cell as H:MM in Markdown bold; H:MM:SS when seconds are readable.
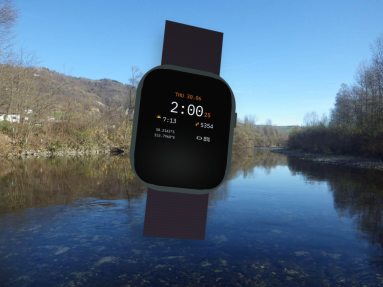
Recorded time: **2:00**
